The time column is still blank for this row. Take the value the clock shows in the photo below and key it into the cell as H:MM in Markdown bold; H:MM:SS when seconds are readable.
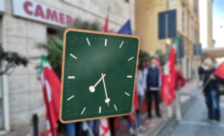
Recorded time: **7:27**
